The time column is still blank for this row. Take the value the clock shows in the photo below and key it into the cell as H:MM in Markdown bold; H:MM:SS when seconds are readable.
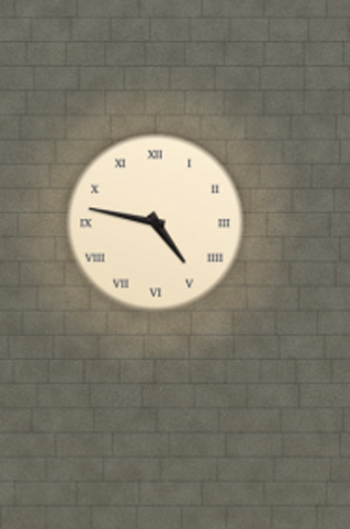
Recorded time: **4:47**
